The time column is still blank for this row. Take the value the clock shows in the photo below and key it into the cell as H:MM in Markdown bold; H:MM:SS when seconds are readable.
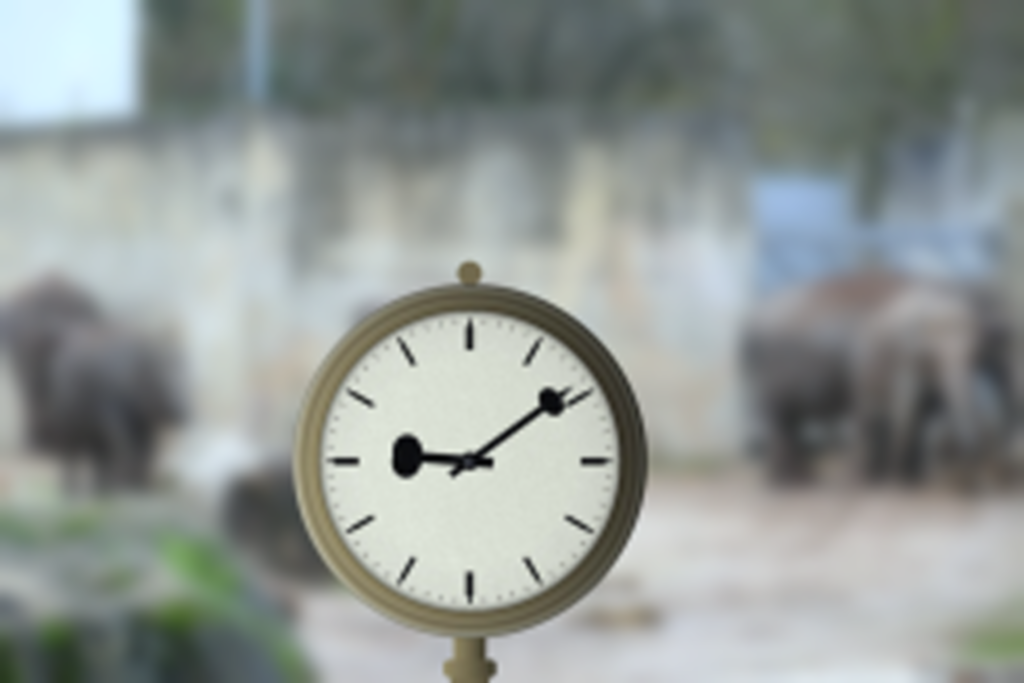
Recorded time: **9:09**
